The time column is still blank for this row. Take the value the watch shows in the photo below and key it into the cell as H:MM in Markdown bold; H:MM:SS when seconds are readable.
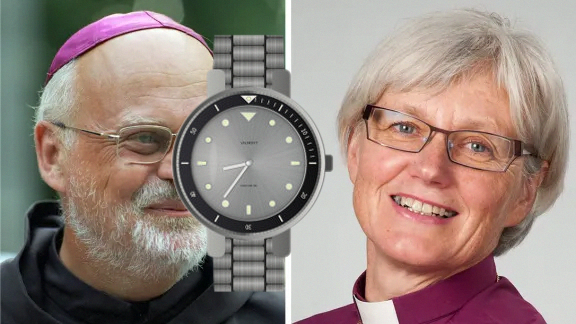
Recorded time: **8:36**
